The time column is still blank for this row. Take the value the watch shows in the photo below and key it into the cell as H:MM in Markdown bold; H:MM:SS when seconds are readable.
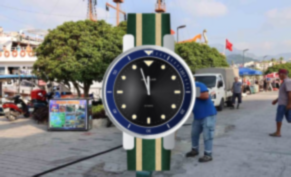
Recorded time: **11:57**
